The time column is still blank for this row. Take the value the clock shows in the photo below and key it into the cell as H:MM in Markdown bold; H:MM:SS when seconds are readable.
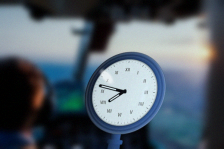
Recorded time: **7:47**
